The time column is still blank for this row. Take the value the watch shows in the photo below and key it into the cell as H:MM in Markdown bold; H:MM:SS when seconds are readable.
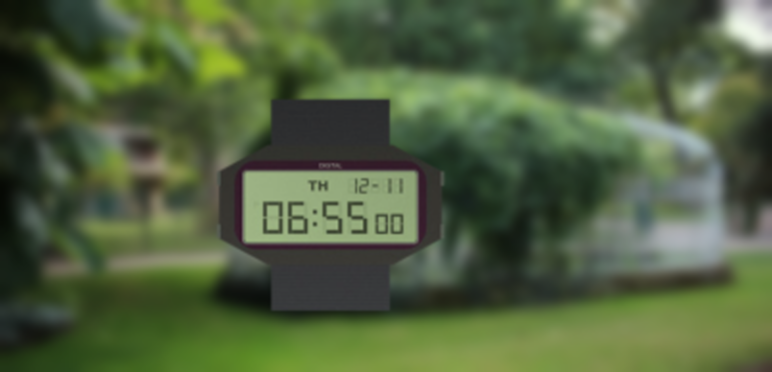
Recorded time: **6:55:00**
